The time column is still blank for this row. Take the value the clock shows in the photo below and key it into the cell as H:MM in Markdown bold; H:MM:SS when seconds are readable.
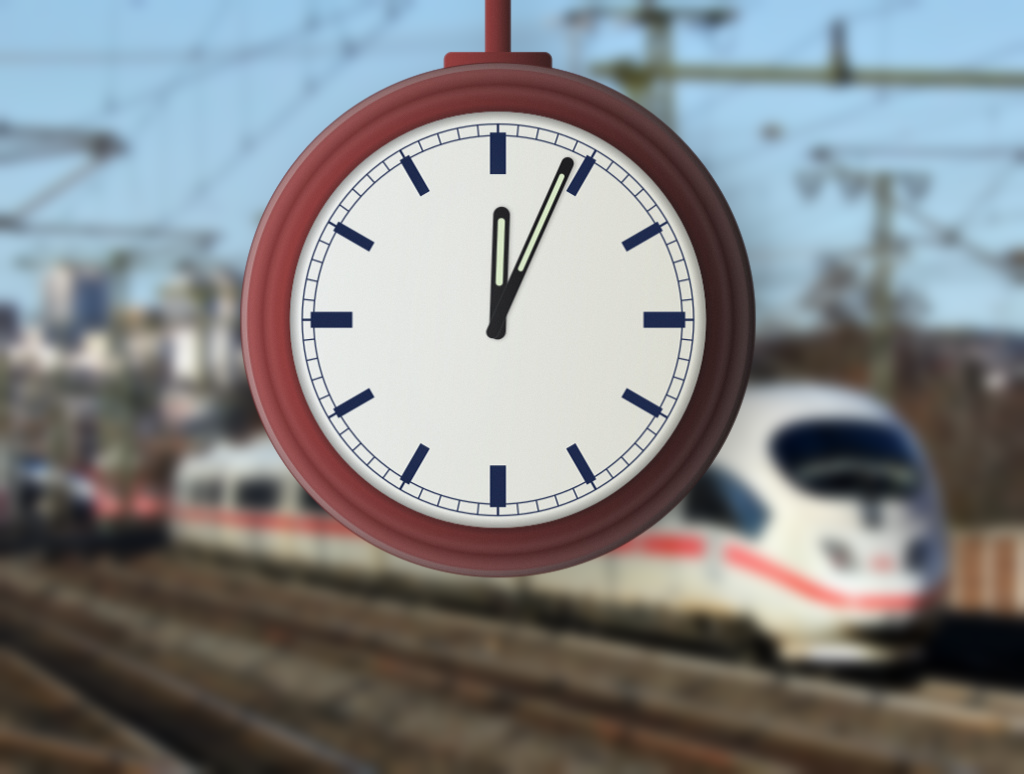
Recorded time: **12:04**
